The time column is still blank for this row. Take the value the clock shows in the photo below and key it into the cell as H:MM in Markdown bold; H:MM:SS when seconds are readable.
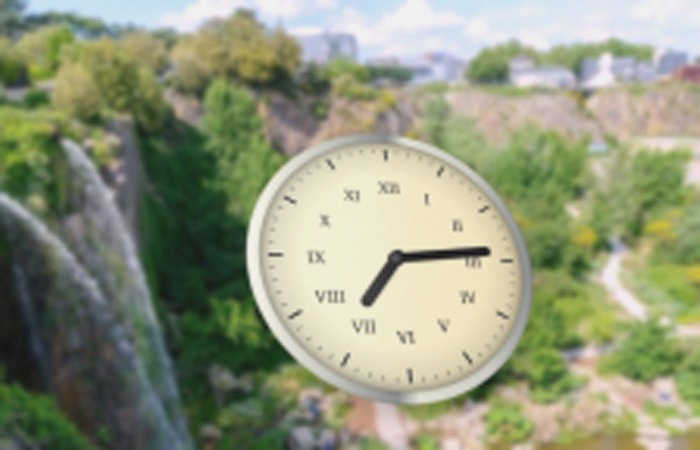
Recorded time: **7:14**
